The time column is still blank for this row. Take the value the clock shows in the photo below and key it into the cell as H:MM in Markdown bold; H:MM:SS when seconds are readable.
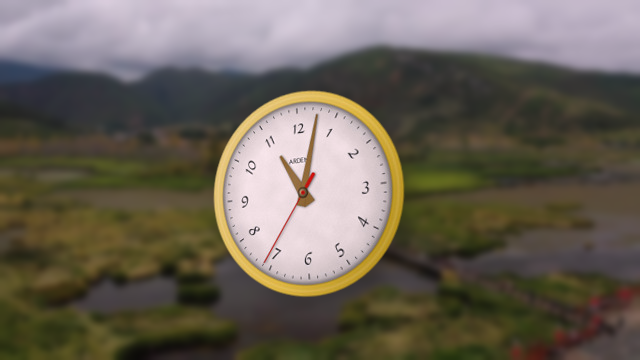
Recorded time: **11:02:36**
